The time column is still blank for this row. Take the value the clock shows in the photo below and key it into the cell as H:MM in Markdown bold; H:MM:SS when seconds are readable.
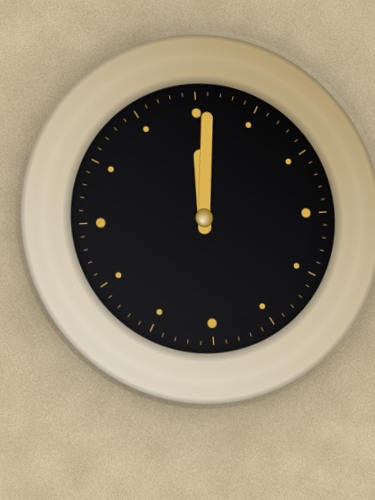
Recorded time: **12:01**
